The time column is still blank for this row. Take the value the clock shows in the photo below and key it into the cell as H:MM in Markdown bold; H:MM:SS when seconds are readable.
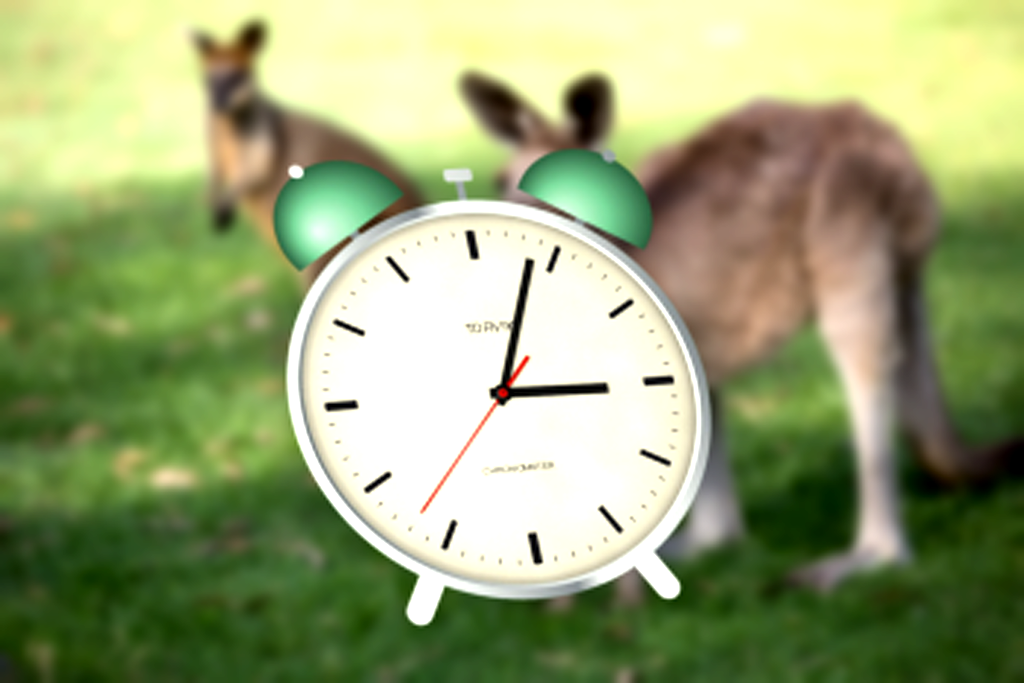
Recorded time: **3:03:37**
